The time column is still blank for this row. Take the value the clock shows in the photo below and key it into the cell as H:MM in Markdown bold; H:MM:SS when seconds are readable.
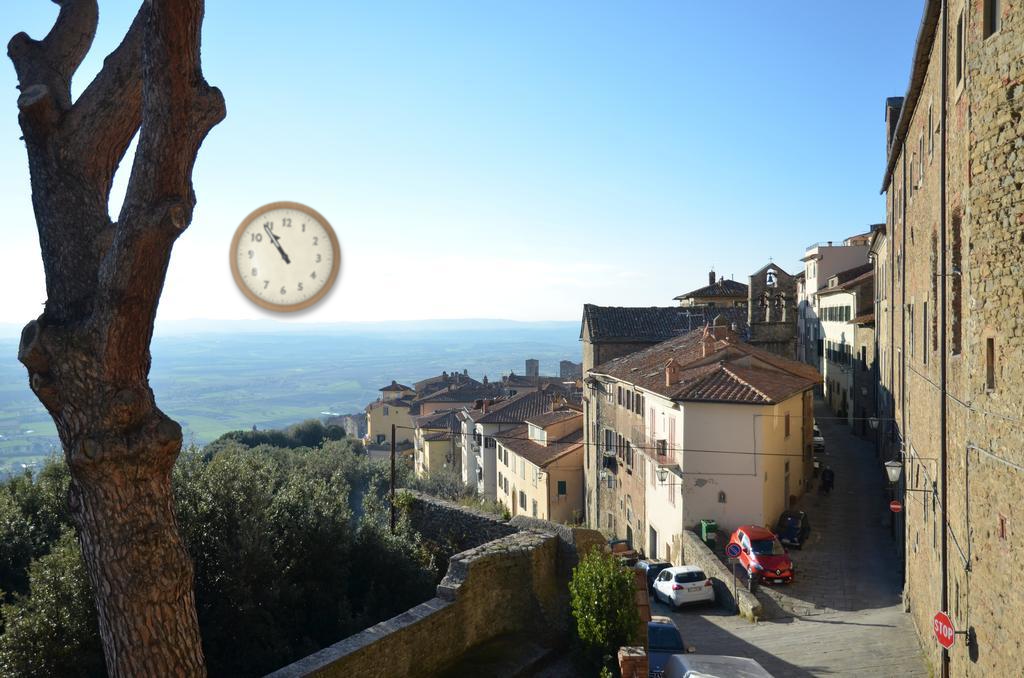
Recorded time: **10:54**
